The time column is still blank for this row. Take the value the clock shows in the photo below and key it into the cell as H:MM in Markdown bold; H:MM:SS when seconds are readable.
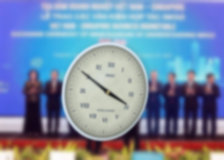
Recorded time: **3:50**
